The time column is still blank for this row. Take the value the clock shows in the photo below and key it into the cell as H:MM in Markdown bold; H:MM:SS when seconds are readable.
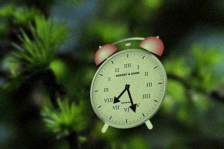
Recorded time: **7:27**
